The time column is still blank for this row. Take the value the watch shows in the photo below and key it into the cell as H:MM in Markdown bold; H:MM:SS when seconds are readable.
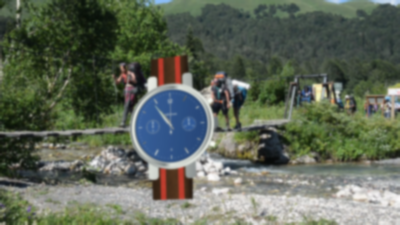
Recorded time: **10:54**
